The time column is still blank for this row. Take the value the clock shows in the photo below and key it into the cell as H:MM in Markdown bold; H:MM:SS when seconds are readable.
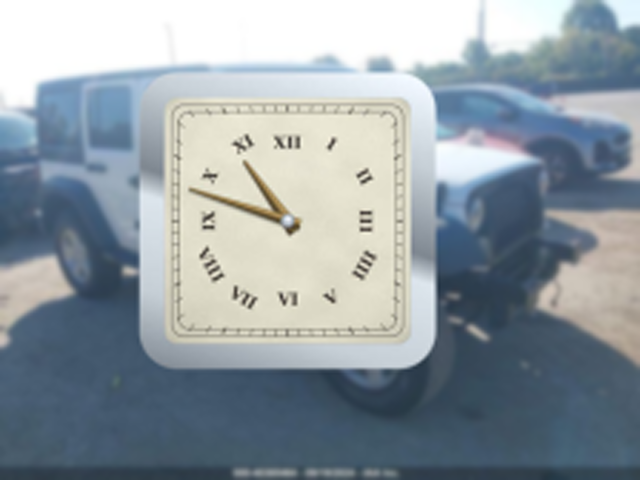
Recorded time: **10:48**
